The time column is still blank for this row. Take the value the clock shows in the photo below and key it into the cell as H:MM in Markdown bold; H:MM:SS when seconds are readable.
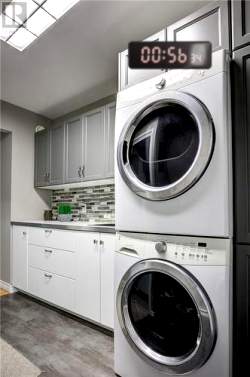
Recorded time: **0:56:34**
